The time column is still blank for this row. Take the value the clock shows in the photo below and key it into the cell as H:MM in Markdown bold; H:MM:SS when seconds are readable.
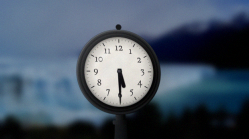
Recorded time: **5:30**
